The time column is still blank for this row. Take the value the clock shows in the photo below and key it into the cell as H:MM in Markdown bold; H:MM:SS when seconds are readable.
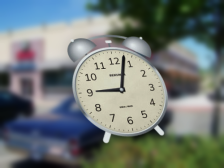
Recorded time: **9:03**
